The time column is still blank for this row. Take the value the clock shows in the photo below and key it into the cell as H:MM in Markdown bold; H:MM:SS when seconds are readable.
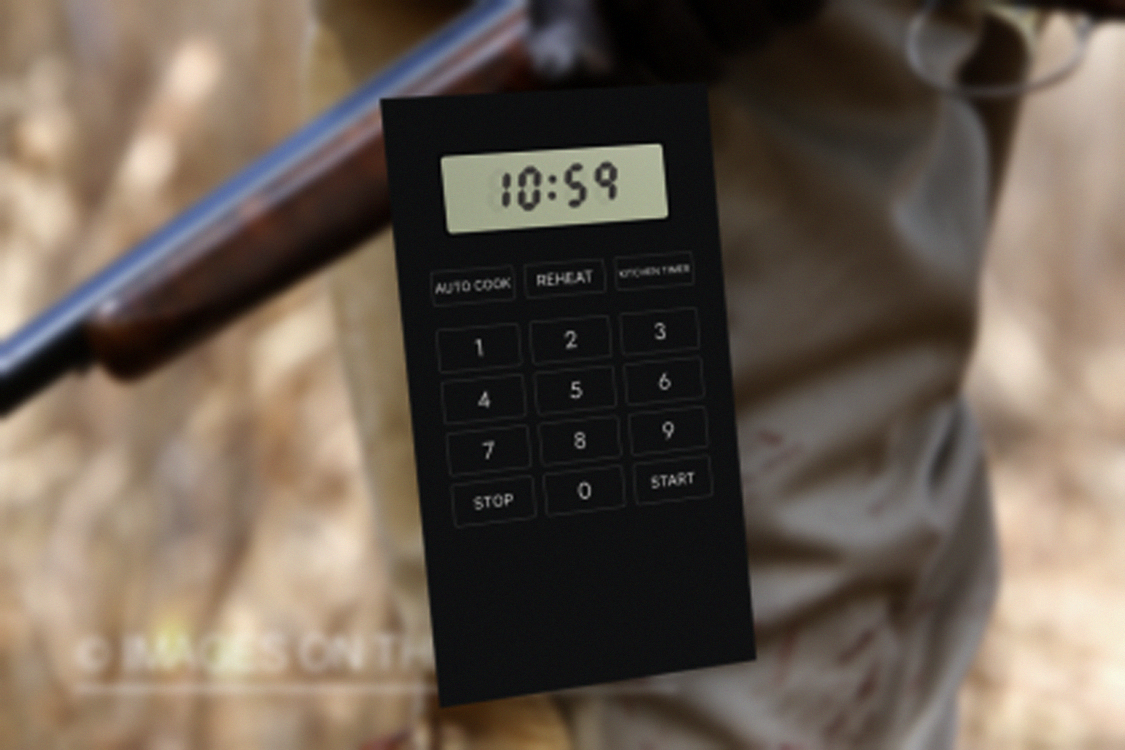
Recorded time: **10:59**
